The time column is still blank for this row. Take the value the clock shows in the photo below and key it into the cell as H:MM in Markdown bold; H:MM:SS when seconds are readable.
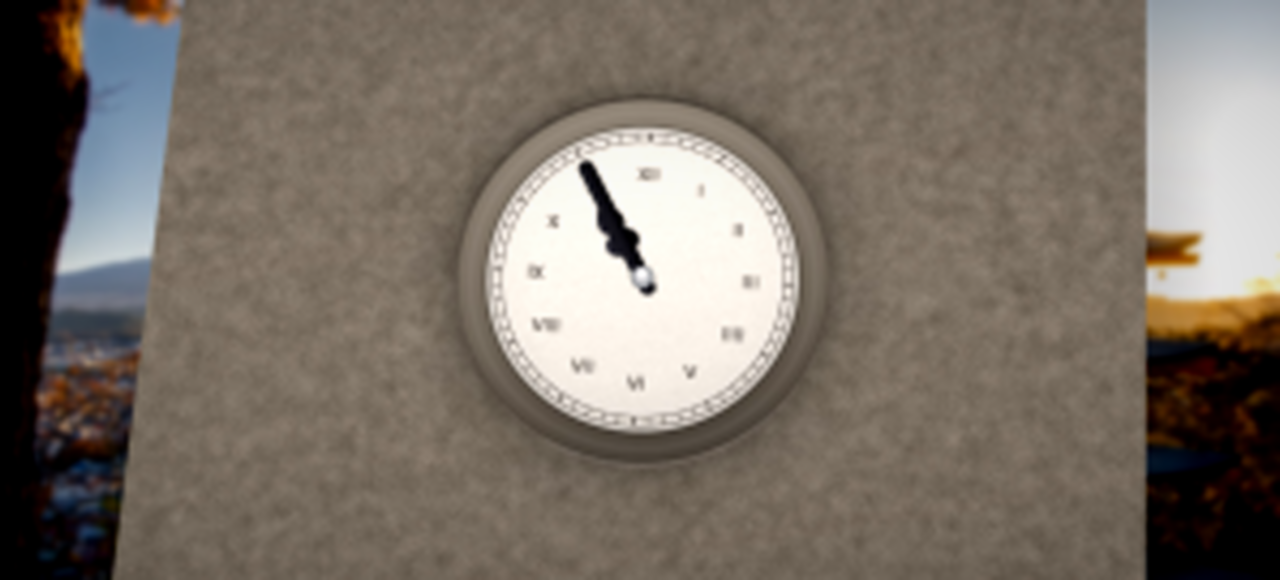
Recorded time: **10:55**
